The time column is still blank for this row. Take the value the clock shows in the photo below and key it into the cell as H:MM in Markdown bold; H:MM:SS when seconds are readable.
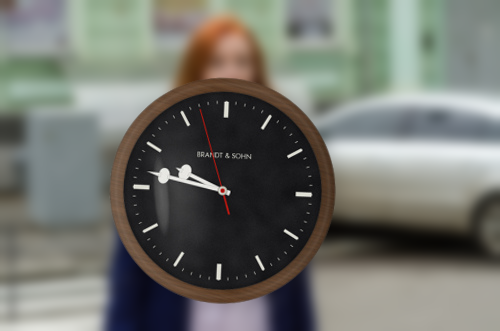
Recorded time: **9:46:57**
